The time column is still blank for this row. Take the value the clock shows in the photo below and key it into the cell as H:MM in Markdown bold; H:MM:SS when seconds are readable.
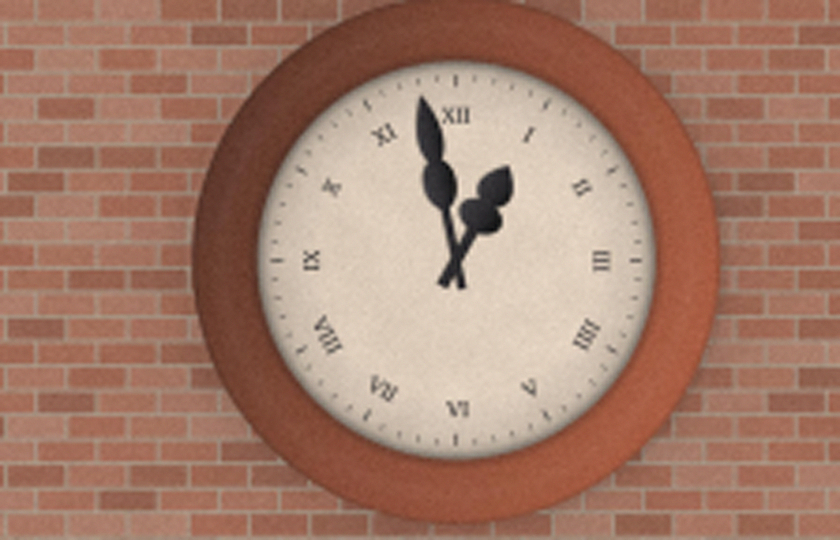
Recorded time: **12:58**
